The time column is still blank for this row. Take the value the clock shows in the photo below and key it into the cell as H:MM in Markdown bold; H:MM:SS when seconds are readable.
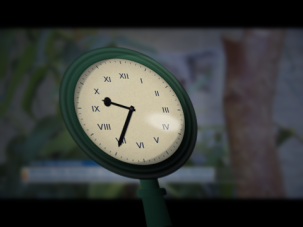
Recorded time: **9:35**
